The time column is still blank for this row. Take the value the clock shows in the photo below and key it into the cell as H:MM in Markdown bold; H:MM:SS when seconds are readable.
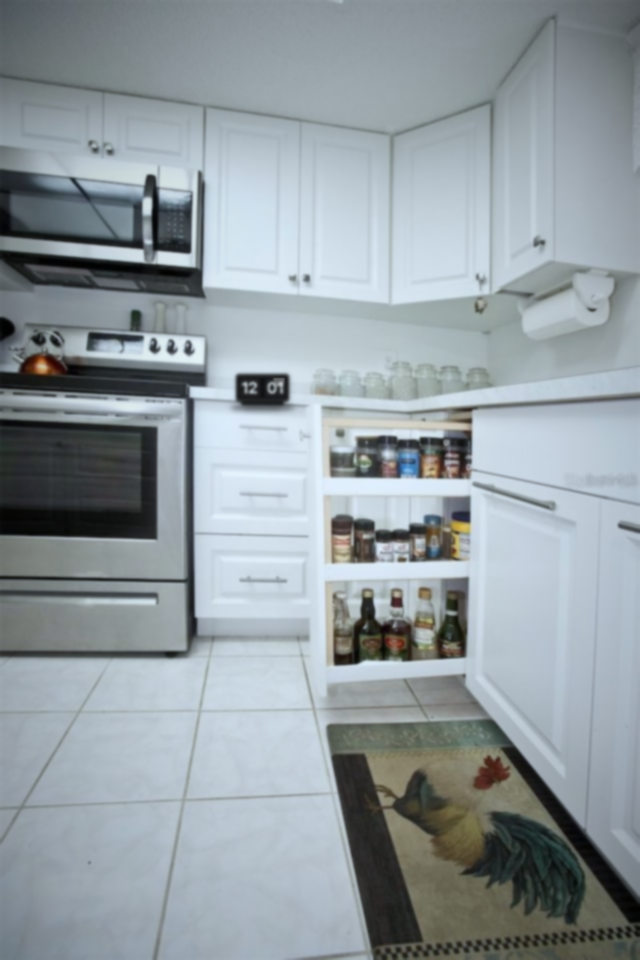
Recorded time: **12:01**
